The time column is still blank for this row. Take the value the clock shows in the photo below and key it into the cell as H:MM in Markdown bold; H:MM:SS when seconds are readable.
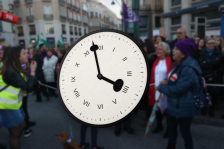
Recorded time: **3:58**
